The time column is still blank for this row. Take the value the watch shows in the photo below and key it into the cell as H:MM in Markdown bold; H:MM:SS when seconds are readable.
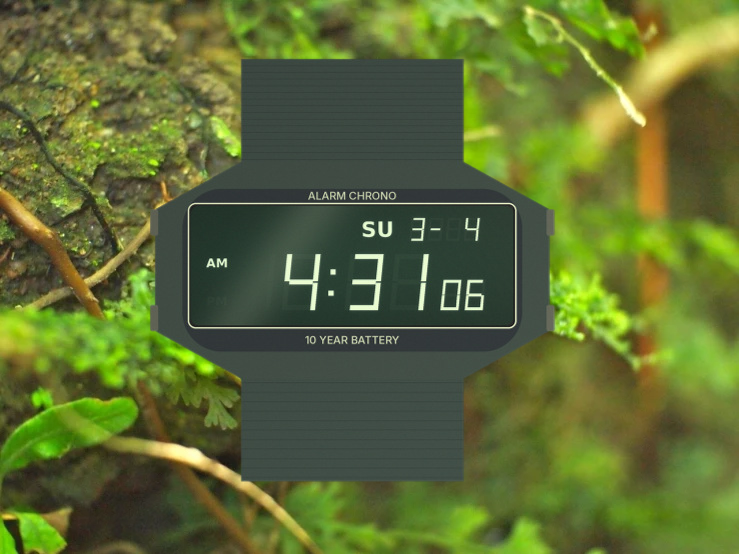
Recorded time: **4:31:06**
